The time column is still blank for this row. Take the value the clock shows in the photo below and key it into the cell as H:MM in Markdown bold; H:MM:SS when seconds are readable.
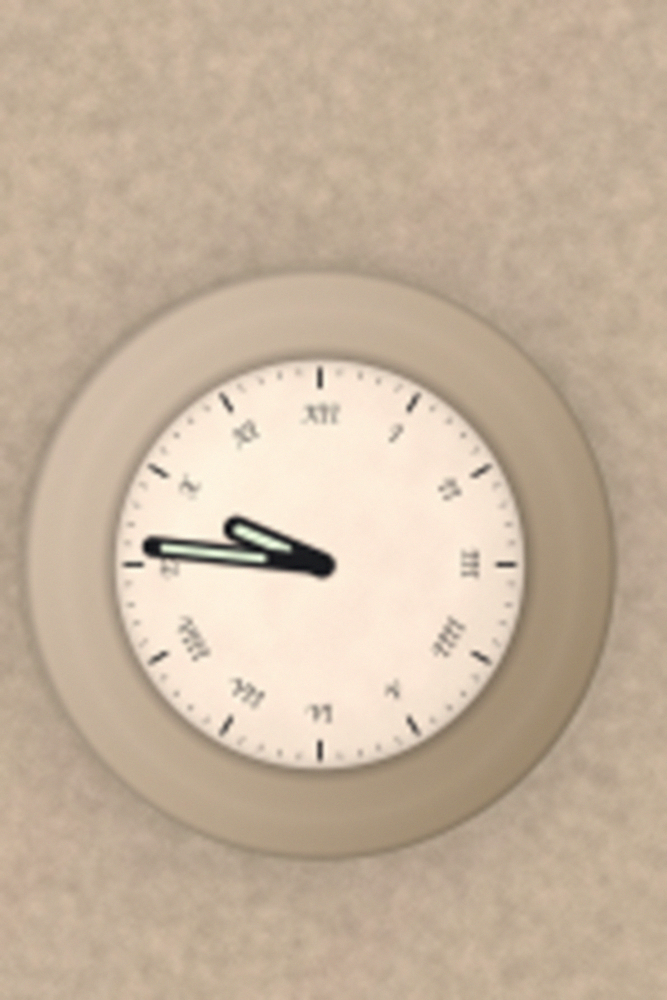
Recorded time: **9:46**
